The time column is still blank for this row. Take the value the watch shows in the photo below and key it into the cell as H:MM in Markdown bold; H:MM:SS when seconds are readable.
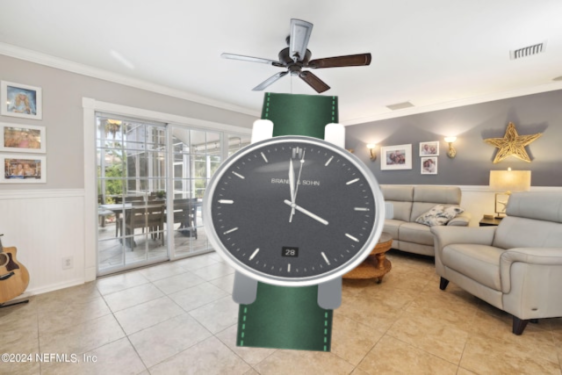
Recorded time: **3:59:01**
